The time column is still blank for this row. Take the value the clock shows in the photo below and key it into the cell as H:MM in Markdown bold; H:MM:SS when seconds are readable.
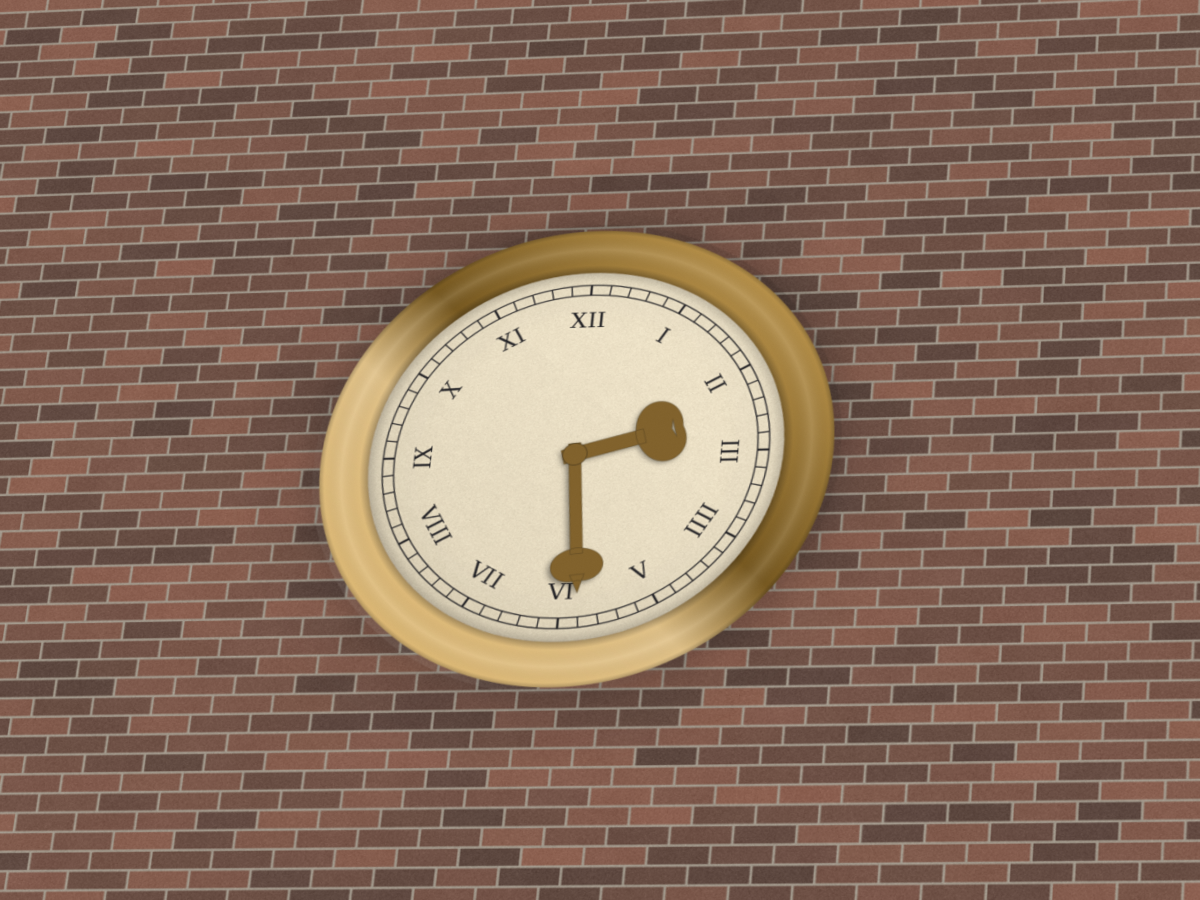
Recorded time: **2:29**
